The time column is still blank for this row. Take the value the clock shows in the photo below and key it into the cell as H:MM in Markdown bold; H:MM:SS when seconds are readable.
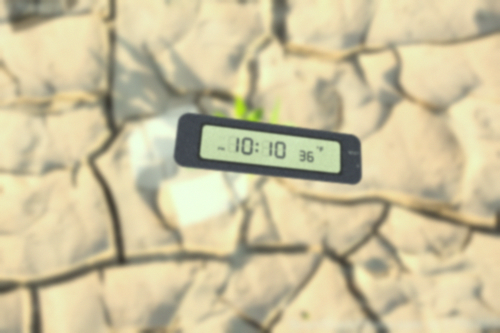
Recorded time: **10:10**
